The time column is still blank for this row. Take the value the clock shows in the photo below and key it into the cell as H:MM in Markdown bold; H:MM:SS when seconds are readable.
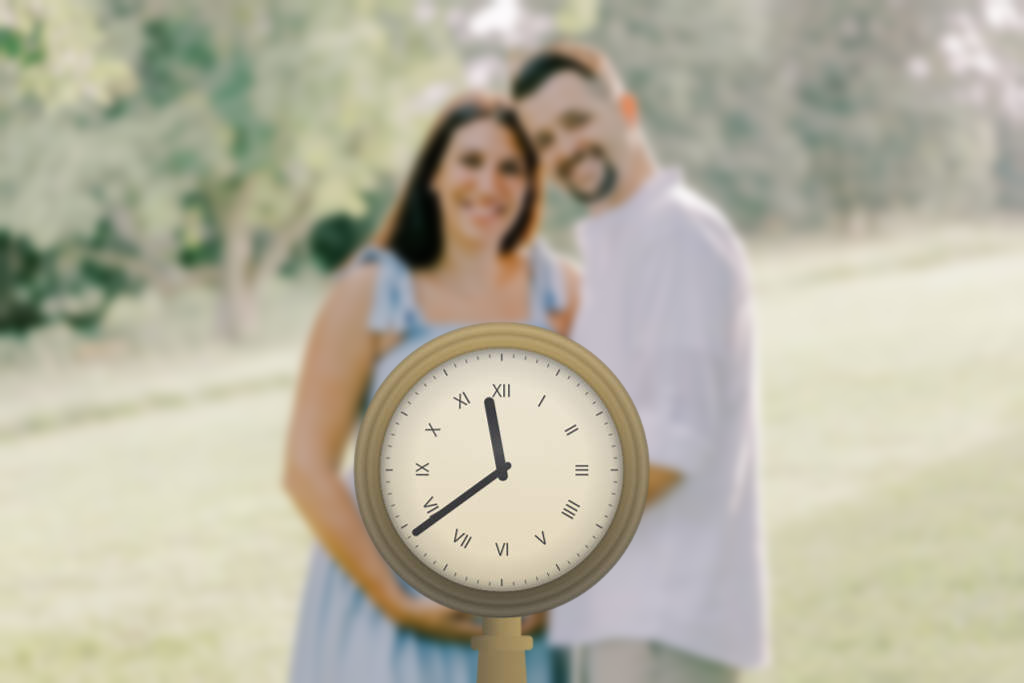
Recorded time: **11:39**
